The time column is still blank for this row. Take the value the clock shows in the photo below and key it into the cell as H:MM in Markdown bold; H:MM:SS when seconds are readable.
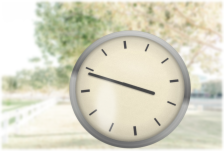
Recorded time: **3:49**
